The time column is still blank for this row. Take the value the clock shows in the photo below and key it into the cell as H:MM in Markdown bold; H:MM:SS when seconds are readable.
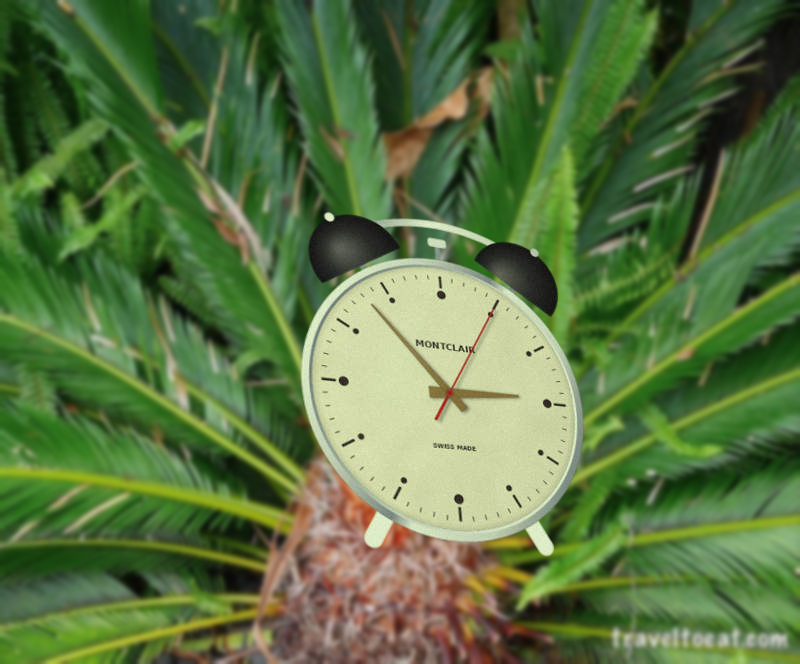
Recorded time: **2:53:05**
